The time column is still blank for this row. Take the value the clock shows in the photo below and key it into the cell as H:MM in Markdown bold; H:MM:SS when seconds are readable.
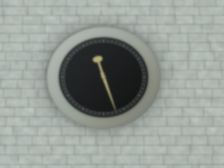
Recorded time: **11:27**
